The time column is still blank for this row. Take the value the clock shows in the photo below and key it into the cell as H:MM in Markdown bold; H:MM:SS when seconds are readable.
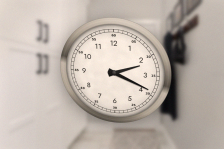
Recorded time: **2:19**
